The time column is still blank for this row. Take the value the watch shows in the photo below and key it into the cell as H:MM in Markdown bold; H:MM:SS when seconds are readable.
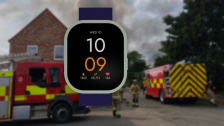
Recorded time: **10:09**
